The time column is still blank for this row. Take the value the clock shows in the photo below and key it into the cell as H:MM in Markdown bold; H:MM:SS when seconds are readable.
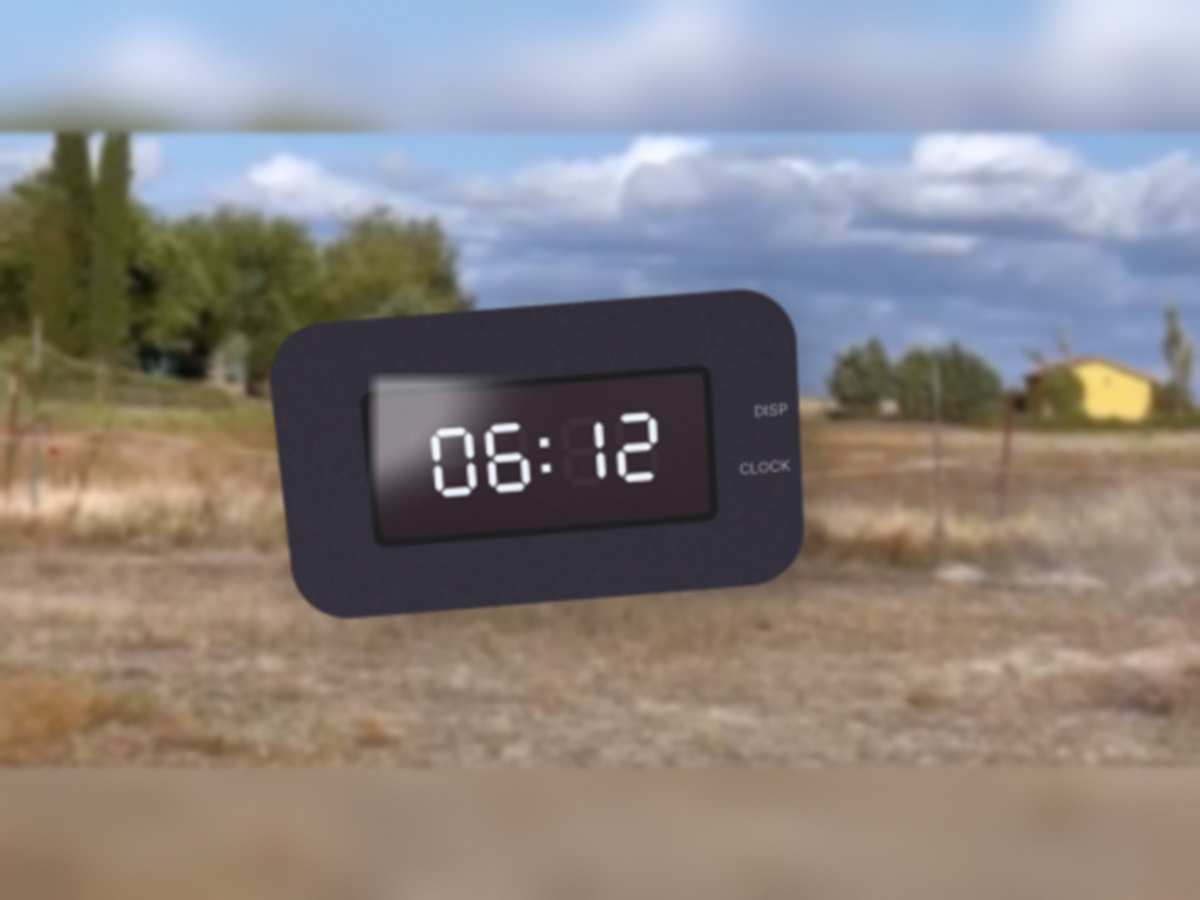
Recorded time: **6:12**
